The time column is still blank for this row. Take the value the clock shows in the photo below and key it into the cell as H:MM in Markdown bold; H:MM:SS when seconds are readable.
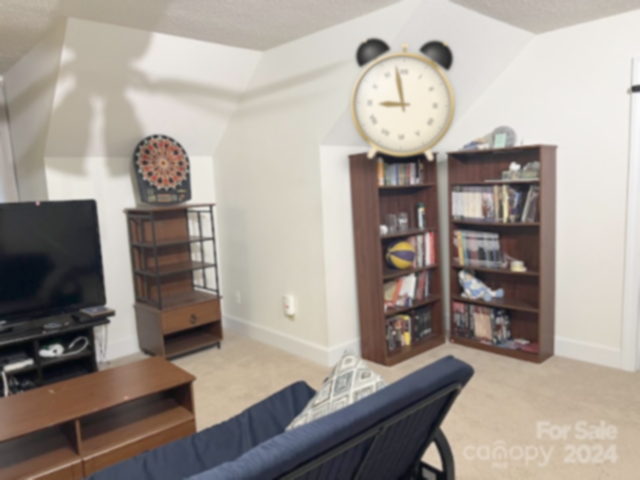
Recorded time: **8:58**
